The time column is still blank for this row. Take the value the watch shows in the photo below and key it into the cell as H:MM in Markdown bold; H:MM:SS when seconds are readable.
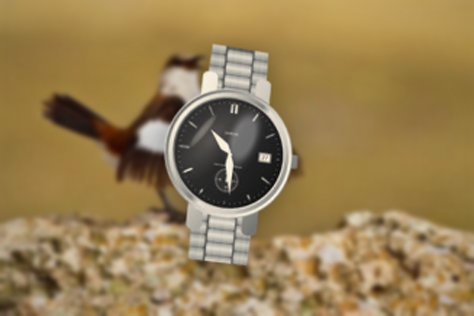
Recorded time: **10:29**
